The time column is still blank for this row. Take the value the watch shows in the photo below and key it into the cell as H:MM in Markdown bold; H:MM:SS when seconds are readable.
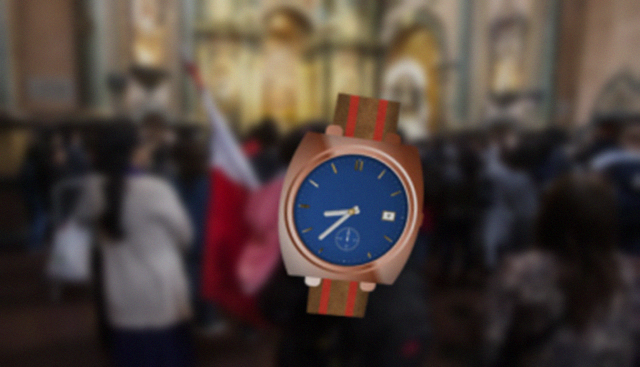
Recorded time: **8:37**
